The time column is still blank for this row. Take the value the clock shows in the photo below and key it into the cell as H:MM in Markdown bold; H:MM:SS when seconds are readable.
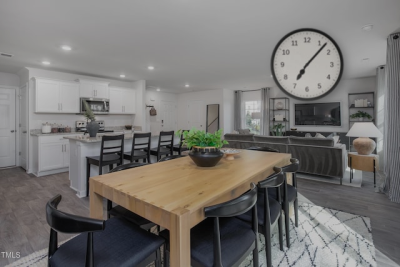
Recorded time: **7:07**
